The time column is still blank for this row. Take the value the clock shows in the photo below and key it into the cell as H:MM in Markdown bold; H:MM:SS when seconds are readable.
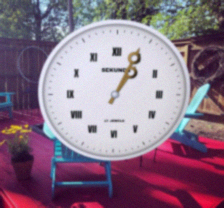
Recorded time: **1:04**
